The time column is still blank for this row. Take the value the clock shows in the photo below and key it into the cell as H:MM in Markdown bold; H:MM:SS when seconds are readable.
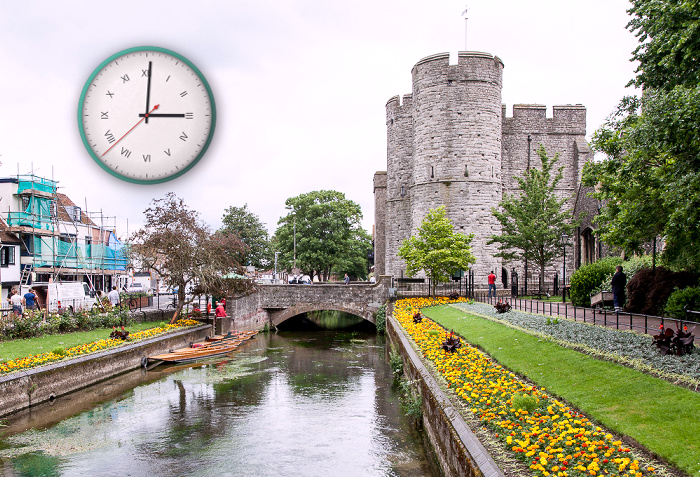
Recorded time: **3:00:38**
